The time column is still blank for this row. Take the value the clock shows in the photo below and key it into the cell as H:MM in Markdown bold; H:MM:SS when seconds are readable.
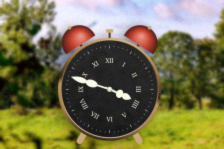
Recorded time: **3:48**
